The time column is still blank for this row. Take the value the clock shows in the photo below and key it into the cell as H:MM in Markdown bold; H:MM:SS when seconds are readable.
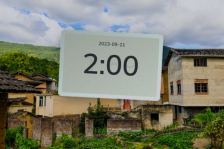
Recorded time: **2:00**
